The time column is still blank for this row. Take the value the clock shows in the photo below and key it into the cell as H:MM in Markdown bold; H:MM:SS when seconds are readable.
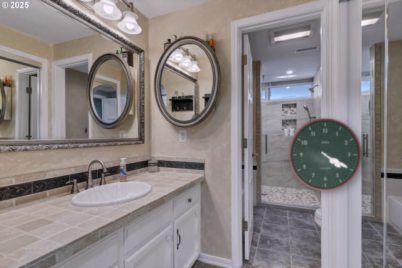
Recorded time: **4:20**
